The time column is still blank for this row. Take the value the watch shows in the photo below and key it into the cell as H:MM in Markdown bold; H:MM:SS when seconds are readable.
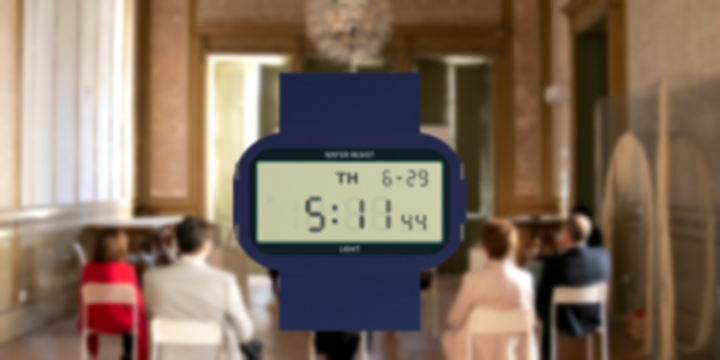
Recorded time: **5:11:44**
